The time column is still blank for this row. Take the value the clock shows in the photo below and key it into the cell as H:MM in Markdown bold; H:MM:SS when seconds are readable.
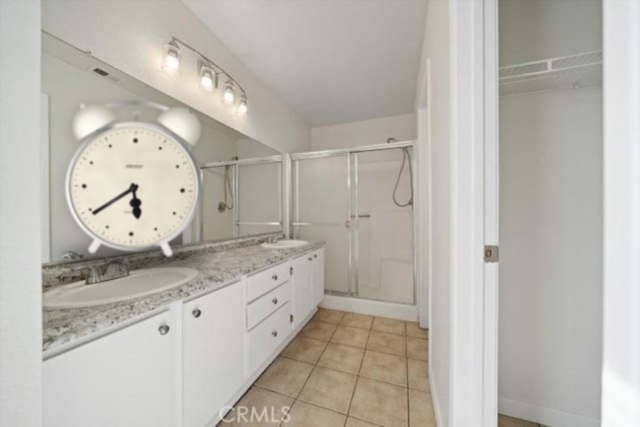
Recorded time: **5:39**
